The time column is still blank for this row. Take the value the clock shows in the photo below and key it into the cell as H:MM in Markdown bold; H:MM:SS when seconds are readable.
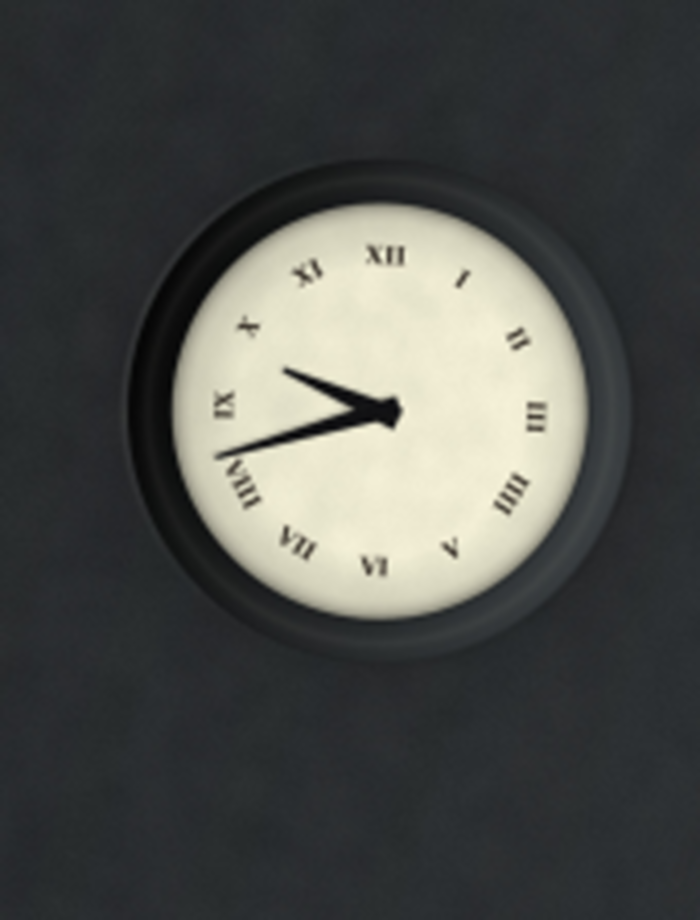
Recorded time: **9:42**
